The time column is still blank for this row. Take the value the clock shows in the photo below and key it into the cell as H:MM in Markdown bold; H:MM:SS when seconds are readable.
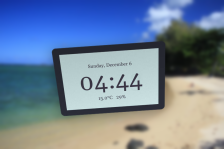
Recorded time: **4:44**
